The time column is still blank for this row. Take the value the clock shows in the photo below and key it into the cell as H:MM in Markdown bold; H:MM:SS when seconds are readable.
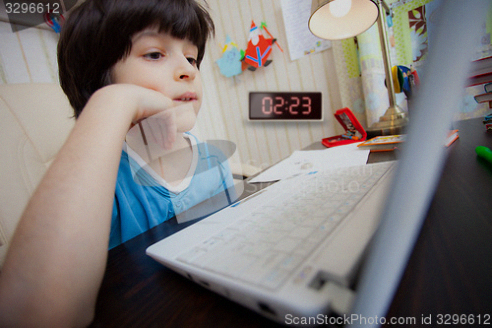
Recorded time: **2:23**
